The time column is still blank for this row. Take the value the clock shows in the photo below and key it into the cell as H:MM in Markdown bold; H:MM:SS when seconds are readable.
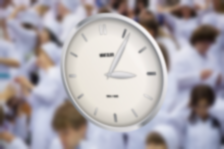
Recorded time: **3:06**
